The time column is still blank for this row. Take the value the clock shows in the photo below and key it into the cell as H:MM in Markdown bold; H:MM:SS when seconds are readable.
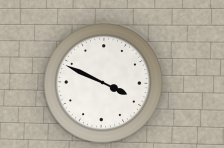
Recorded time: **3:49**
